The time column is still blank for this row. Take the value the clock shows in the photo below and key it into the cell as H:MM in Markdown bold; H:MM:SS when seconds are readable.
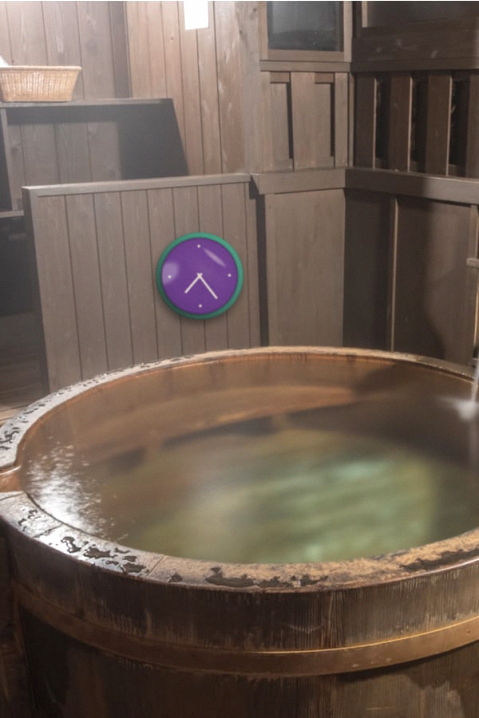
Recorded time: **7:24**
